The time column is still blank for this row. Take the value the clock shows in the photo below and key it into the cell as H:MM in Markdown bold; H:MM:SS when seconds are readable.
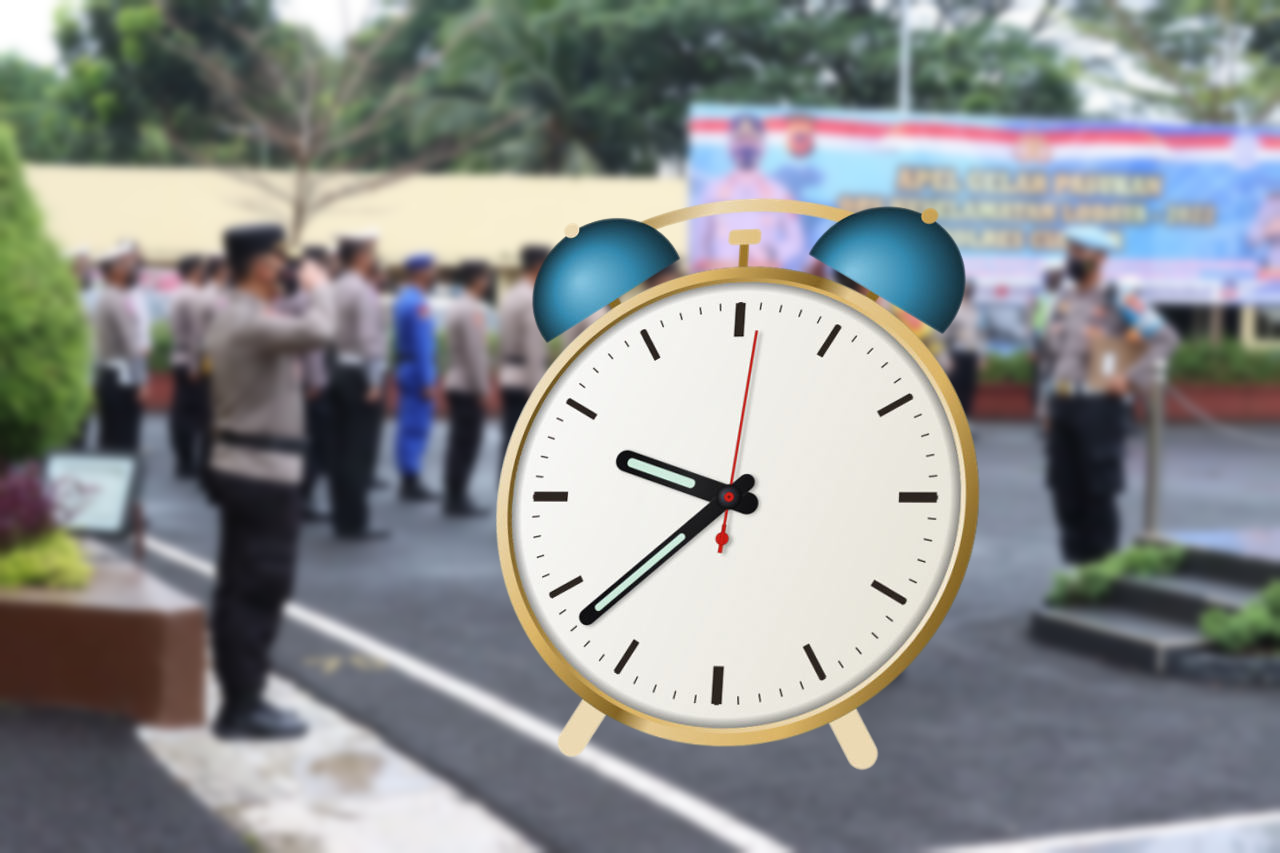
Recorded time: **9:38:01**
